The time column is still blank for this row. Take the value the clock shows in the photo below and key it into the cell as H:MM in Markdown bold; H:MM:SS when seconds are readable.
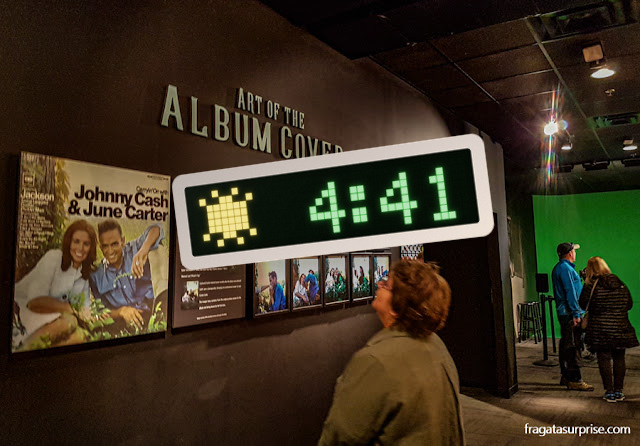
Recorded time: **4:41**
